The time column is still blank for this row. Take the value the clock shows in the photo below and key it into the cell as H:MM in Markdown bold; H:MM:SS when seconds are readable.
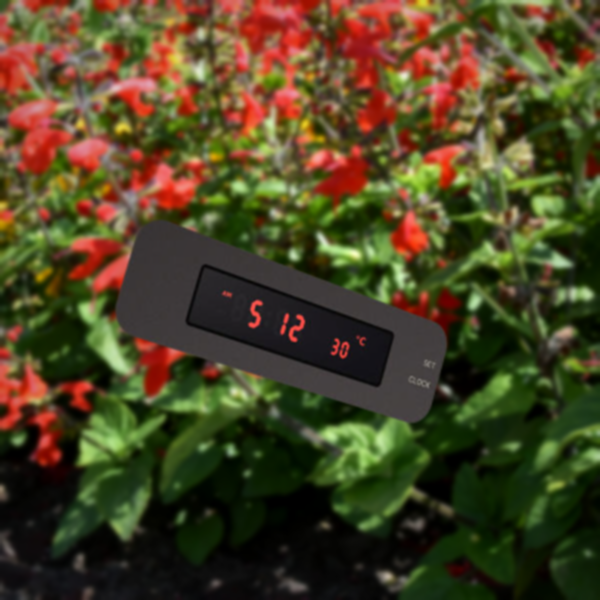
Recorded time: **5:12**
